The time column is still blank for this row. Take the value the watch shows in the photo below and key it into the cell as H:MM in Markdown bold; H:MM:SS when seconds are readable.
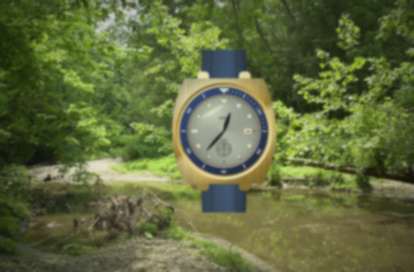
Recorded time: **12:37**
